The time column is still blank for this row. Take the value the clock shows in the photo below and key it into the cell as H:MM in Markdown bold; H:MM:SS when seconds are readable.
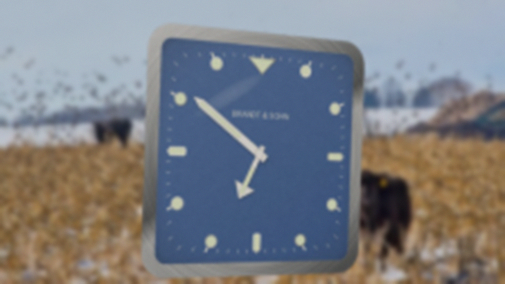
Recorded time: **6:51**
